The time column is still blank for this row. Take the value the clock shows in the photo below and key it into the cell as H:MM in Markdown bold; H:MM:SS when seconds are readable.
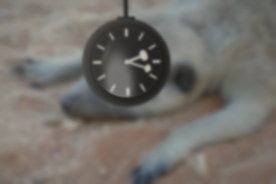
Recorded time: **2:18**
